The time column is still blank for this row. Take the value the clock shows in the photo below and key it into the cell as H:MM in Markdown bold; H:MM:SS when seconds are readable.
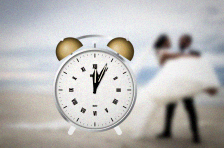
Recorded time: **12:04**
